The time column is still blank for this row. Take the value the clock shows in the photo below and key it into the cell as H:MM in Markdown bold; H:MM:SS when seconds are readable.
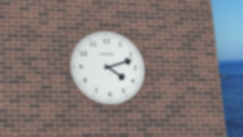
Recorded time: **4:12**
